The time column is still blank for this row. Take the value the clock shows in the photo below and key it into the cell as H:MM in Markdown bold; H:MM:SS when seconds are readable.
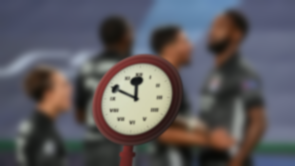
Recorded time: **11:49**
